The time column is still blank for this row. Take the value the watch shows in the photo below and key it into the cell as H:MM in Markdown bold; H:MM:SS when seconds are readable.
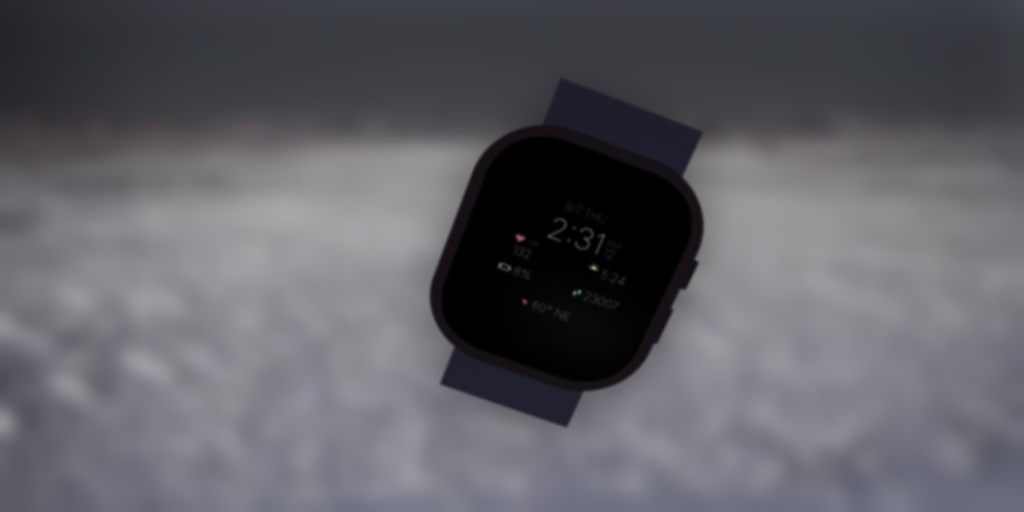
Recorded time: **2:31**
